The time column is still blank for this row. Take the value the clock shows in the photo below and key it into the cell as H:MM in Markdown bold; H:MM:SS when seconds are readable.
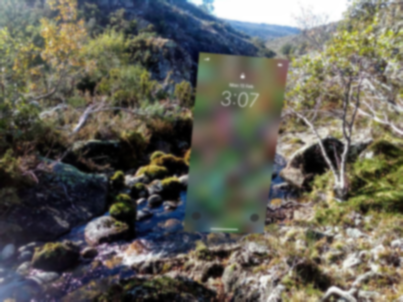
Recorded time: **3:07**
